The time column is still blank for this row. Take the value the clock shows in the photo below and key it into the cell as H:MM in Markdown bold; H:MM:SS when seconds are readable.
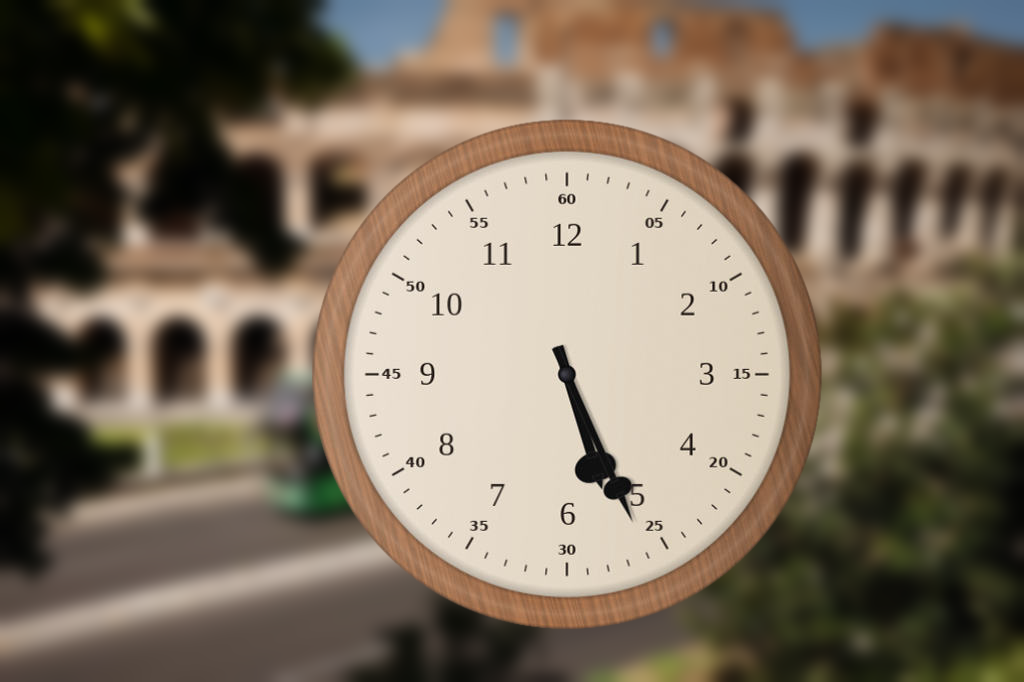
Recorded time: **5:26**
